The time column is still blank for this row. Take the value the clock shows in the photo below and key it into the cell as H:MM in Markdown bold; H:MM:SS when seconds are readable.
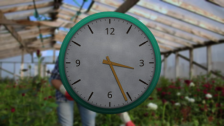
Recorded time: **3:26**
